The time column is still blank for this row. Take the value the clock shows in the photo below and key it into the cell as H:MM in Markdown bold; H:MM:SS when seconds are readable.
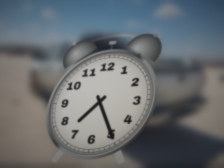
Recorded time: **7:25**
